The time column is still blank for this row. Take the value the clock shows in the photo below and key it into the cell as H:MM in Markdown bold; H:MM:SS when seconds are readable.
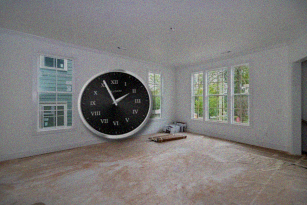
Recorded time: **1:56**
